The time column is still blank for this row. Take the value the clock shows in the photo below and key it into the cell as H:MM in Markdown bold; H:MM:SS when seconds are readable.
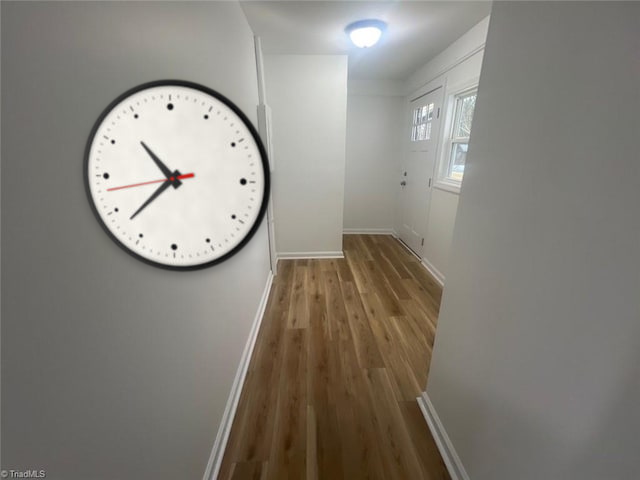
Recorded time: **10:37:43**
